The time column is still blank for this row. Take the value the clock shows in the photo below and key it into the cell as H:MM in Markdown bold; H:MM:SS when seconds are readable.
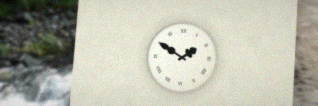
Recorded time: **1:50**
